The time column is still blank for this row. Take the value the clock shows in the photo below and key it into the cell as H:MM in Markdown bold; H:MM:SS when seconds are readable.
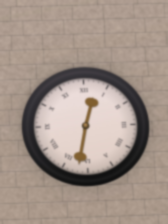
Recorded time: **12:32**
